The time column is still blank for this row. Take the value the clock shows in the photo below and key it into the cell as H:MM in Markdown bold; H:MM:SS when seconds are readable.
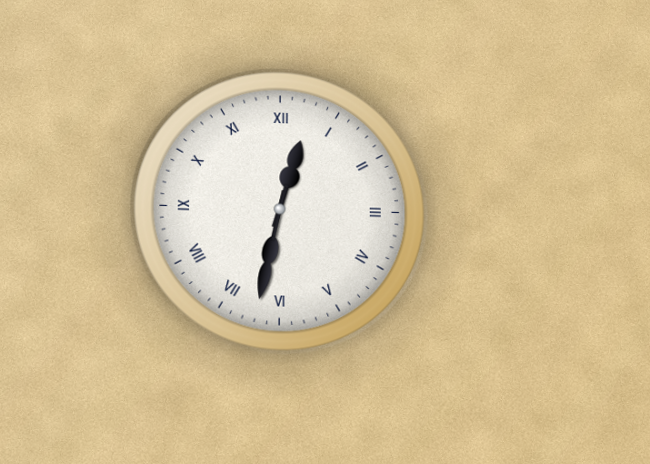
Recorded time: **12:32**
